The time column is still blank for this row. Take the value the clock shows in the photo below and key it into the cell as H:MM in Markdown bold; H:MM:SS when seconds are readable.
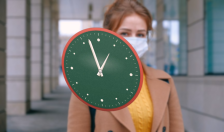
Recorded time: **12:57**
